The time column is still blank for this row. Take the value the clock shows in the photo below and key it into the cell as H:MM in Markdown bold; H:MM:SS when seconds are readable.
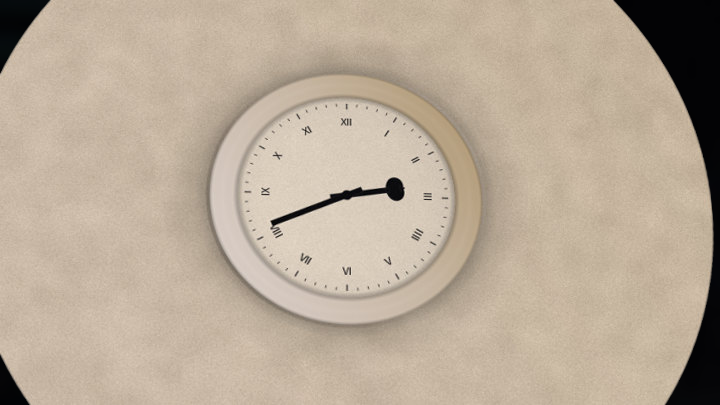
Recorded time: **2:41**
